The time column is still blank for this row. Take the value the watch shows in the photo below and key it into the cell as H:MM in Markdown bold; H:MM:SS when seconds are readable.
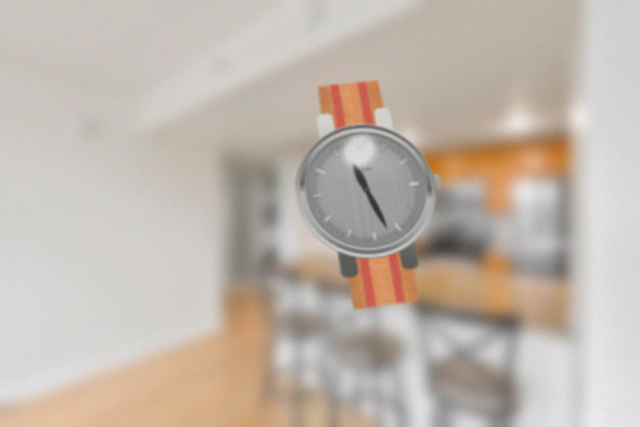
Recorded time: **11:27**
